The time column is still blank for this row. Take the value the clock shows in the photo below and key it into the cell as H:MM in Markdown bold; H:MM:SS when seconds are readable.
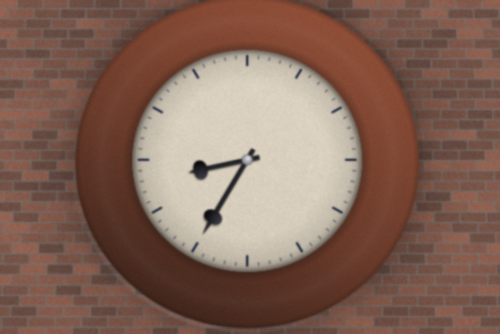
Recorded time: **8:35**
